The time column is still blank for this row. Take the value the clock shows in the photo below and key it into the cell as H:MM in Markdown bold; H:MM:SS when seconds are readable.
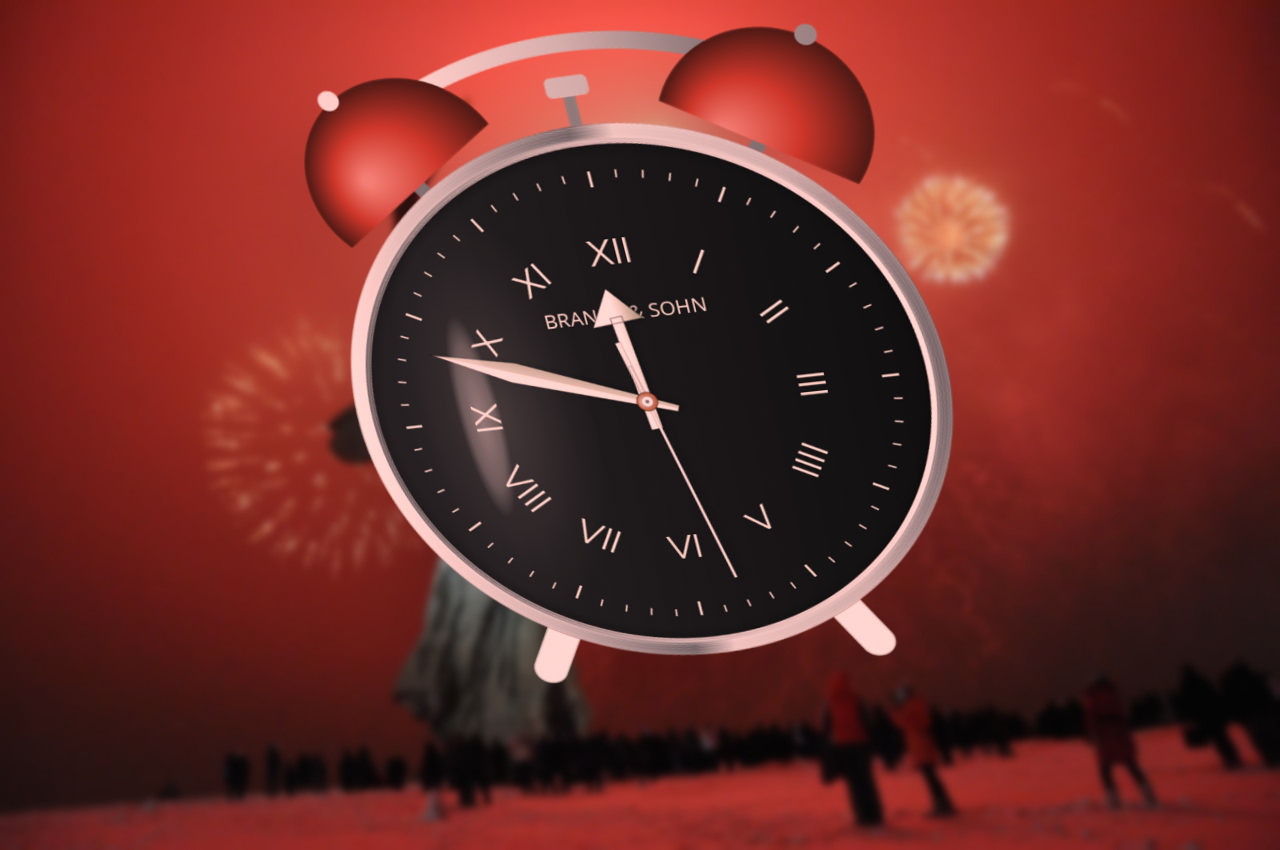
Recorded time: **11:48:28**
